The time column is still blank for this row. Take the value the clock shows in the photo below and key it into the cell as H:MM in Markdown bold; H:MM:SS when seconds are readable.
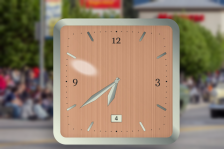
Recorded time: **6:39**
